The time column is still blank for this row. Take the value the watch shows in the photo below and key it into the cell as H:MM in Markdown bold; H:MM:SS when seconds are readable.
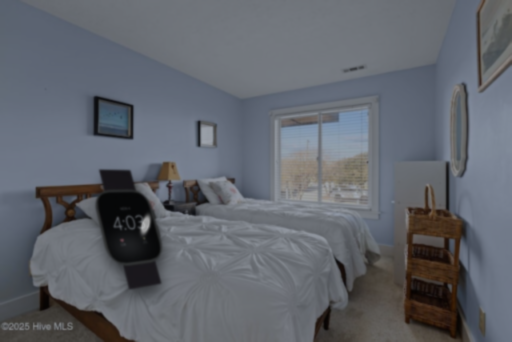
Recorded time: **4:03**
